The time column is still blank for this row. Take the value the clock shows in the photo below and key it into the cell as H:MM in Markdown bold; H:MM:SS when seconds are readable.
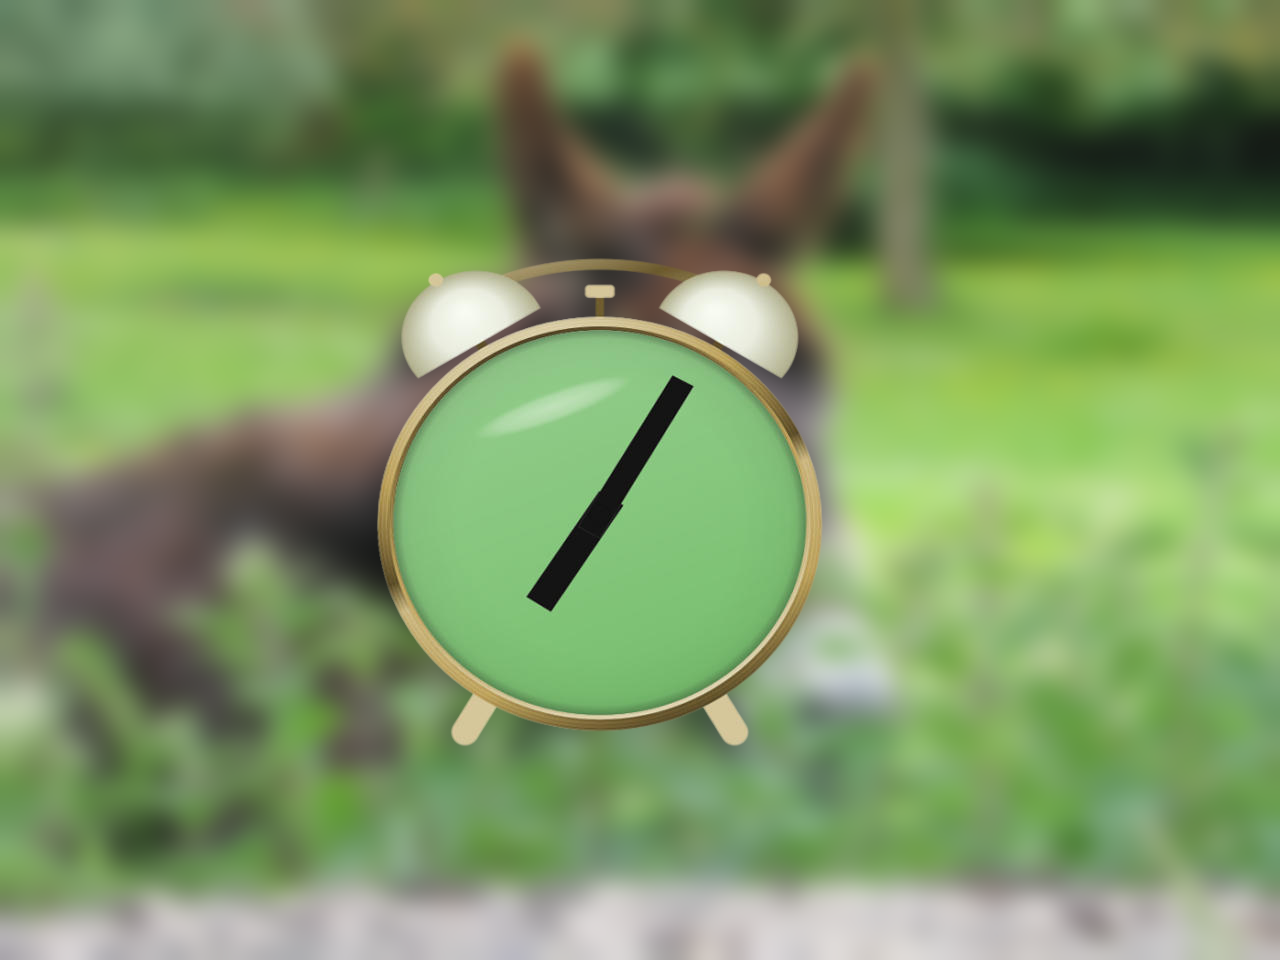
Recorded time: **7:05**
